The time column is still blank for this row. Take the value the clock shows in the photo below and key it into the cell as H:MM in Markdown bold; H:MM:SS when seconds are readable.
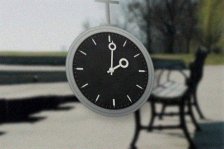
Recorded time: **2:01**
